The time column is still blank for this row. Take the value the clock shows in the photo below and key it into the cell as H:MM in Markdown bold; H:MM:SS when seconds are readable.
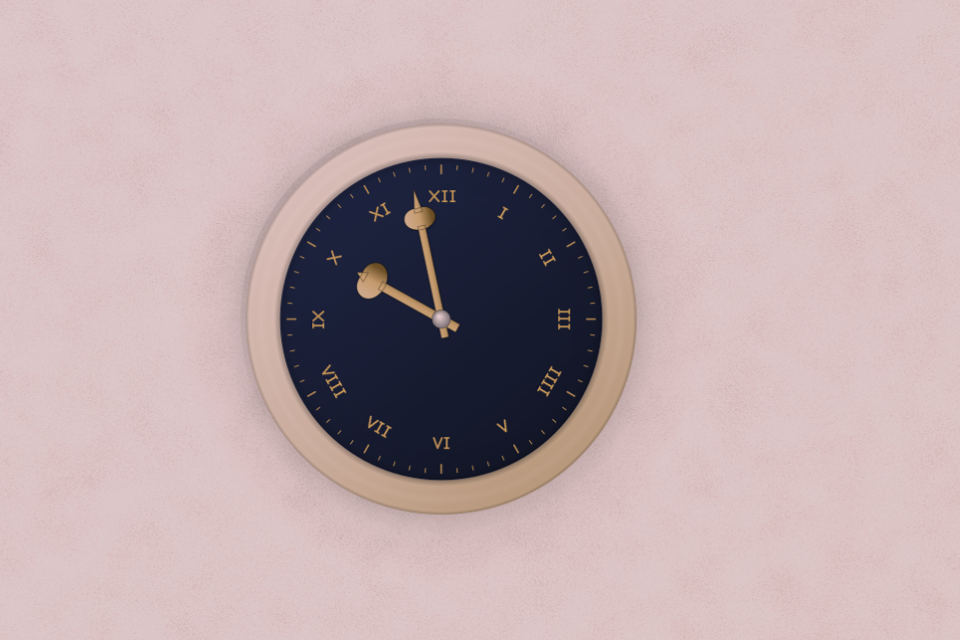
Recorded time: **9:58**
